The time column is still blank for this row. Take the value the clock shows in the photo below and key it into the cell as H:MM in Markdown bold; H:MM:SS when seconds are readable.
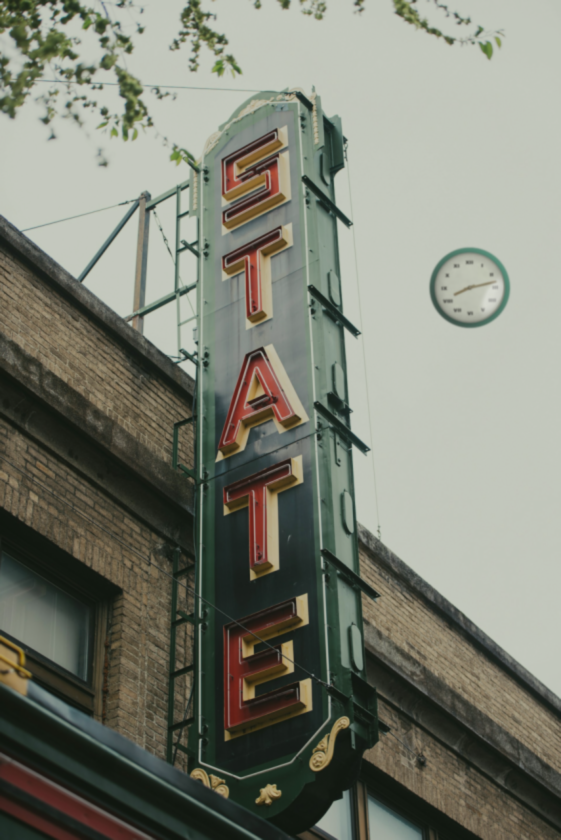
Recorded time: **8:13**
